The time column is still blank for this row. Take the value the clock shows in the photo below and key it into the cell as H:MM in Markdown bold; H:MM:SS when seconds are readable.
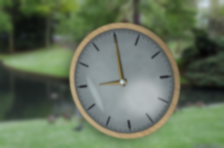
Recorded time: **9:00**
